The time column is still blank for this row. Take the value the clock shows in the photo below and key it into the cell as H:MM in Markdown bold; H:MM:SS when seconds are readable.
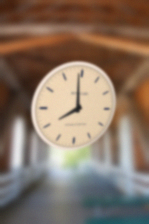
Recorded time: **7:59**
